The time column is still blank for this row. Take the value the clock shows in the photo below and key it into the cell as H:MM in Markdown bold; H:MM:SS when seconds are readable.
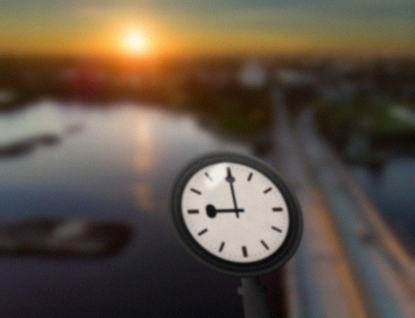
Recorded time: **9:00**
